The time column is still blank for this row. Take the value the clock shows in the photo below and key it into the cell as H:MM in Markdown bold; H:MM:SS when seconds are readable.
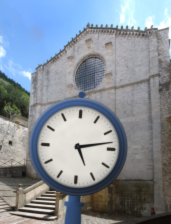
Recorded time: **5:13**
